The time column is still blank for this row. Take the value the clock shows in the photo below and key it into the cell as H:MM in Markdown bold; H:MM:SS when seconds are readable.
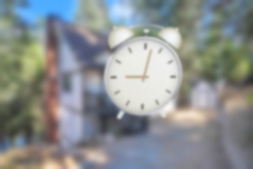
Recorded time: **9:02**
